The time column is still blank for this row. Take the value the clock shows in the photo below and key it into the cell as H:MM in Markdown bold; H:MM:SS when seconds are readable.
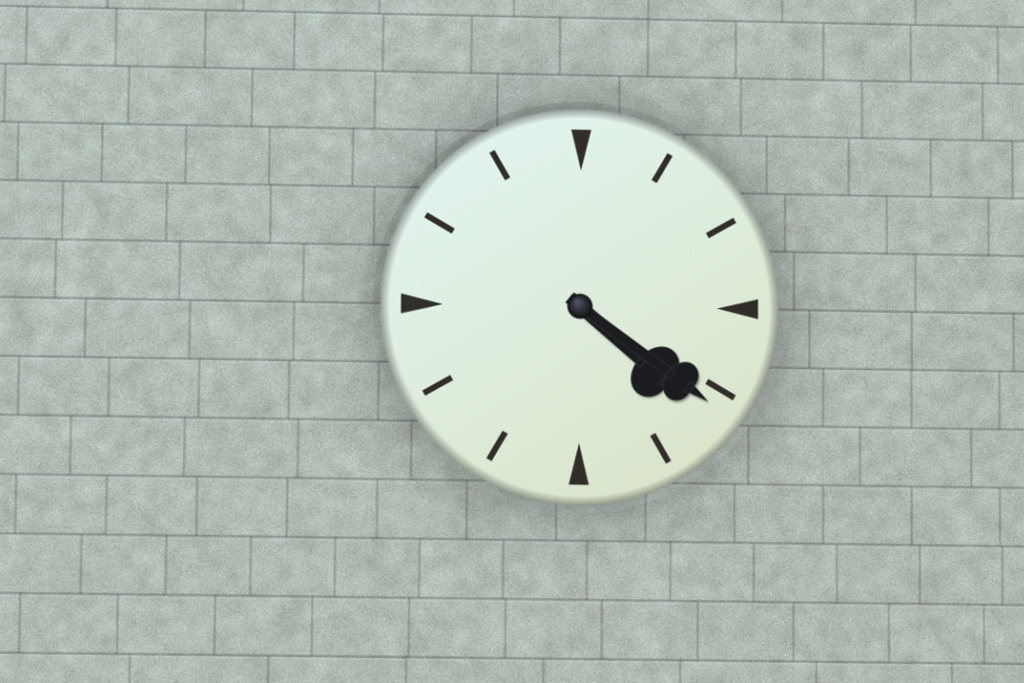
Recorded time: **4:21**
